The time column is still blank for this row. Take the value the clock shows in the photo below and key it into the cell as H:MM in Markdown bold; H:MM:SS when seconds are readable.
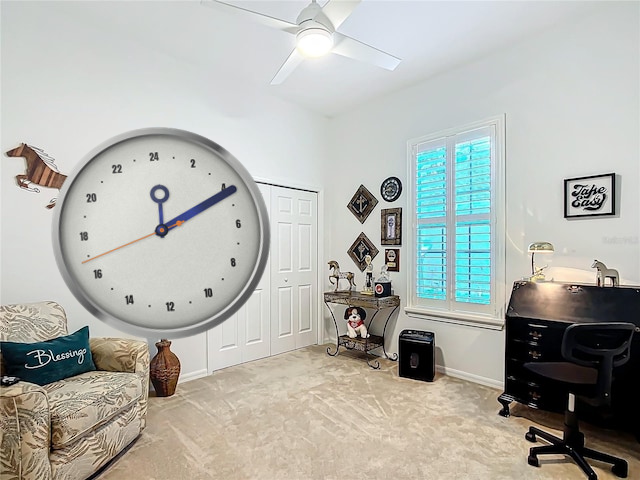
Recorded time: **0:10:42**
